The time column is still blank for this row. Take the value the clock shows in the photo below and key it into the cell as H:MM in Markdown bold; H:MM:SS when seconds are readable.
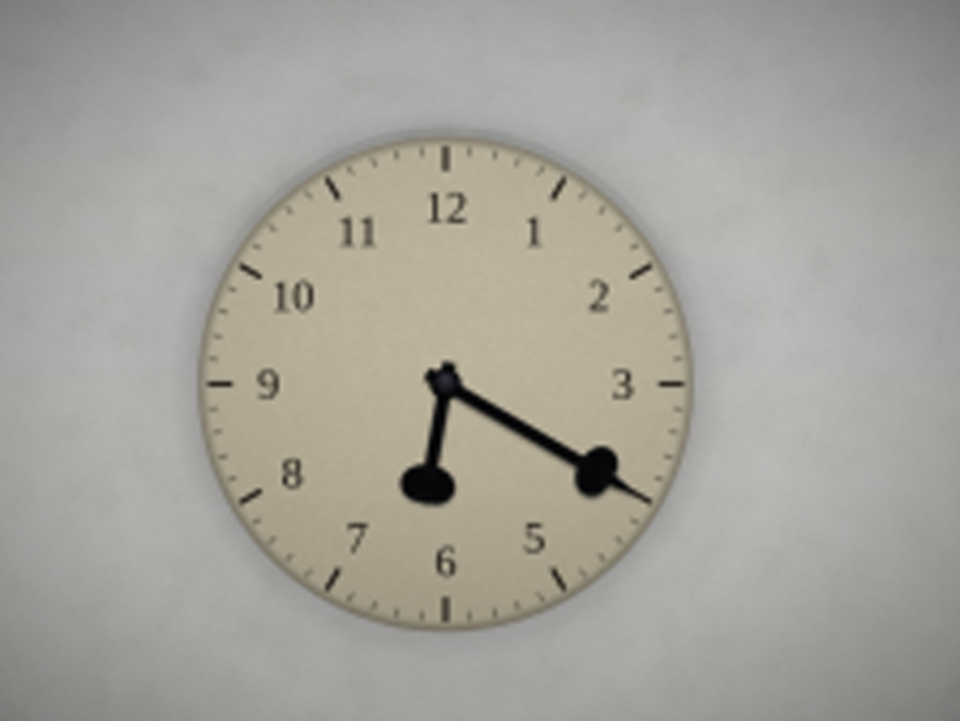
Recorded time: **6:20**
